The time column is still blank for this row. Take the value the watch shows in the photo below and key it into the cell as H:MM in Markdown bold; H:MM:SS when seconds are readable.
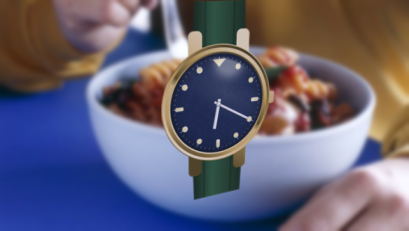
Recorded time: **6:20**
